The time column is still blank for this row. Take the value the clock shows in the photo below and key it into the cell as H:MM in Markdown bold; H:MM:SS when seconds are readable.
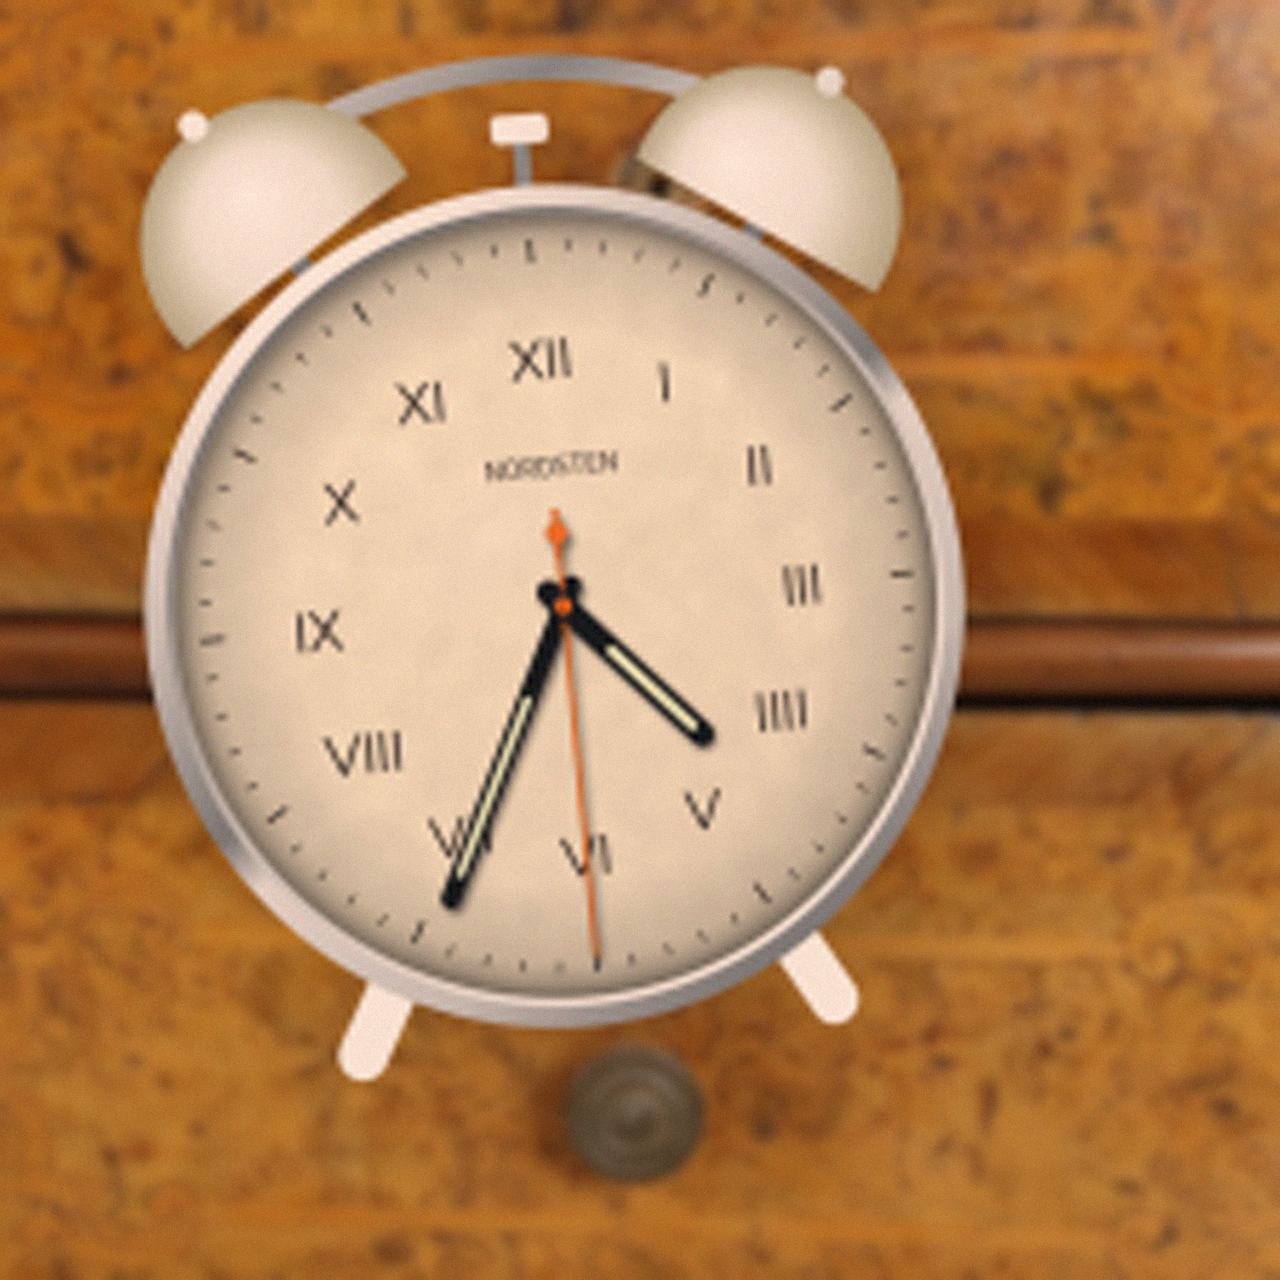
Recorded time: **4:34:30**
